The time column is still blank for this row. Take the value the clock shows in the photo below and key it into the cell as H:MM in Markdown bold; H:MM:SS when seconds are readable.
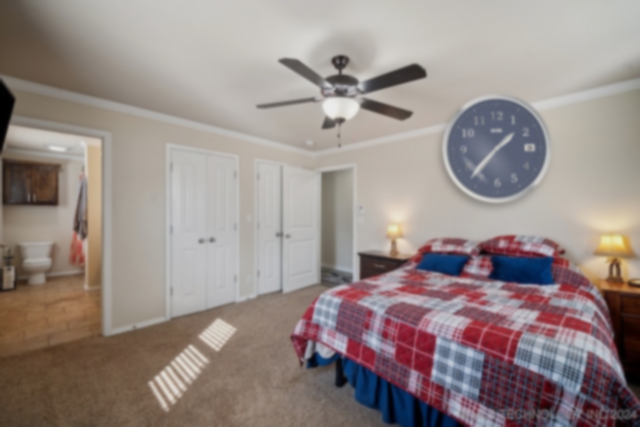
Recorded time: **1:37**
